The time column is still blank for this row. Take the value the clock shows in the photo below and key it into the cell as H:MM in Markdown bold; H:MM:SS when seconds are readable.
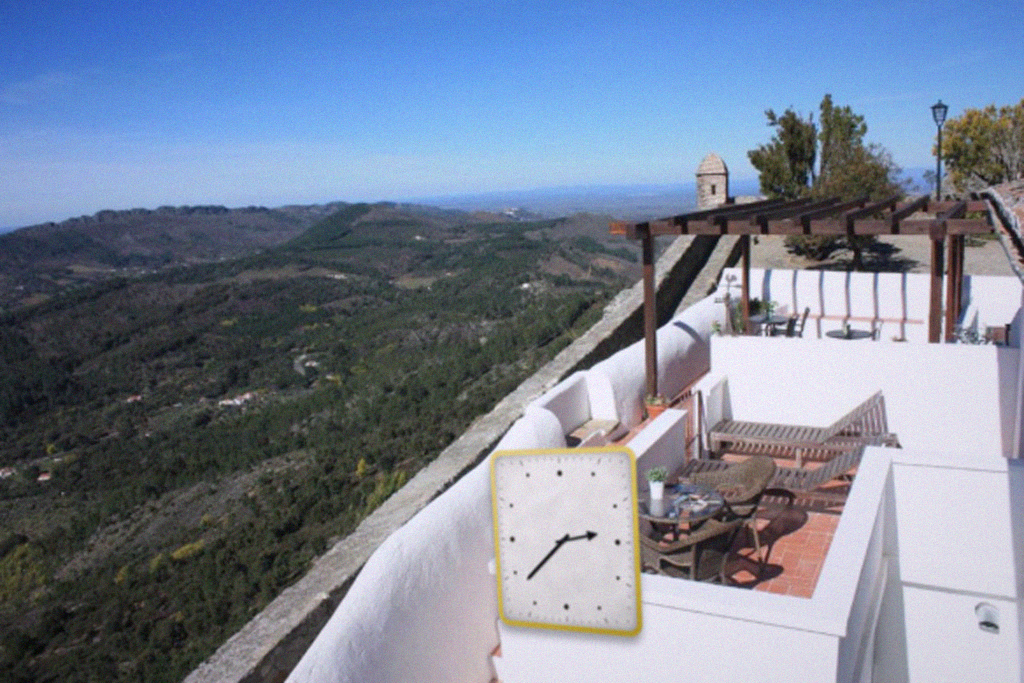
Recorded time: **2:38**
